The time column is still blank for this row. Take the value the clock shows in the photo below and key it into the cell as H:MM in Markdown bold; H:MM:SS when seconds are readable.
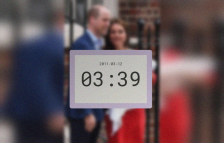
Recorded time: **3:39**
